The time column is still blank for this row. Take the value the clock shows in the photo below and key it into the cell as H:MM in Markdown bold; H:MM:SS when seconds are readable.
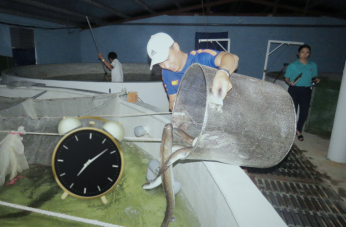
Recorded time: **7:08**
